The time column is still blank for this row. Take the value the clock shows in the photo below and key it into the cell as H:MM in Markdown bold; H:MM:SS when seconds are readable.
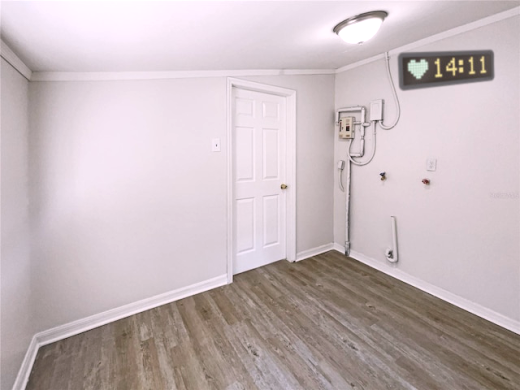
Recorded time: **14:11**
